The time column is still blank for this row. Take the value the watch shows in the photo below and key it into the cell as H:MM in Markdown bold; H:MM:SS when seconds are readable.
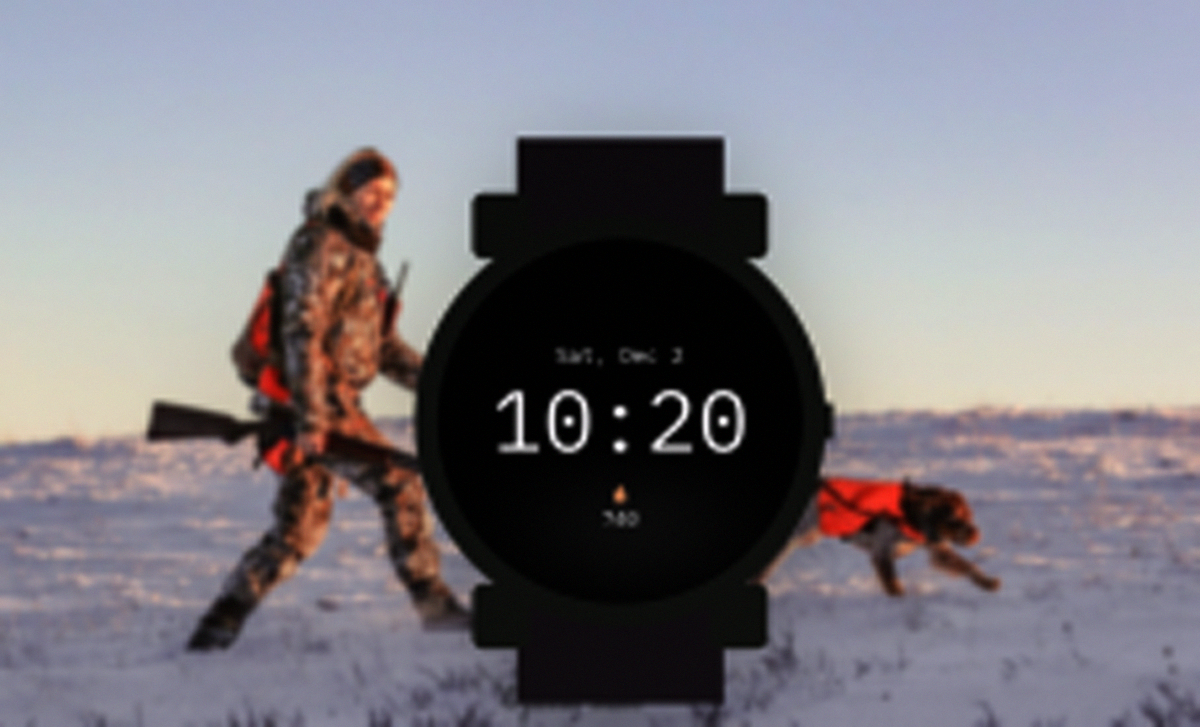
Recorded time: **10:20**
